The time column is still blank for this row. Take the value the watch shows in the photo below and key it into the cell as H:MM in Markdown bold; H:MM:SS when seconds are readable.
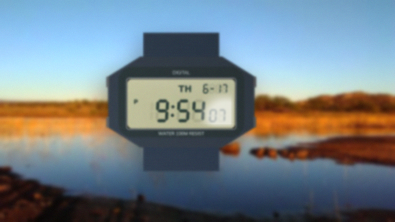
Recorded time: **9:54:07**
